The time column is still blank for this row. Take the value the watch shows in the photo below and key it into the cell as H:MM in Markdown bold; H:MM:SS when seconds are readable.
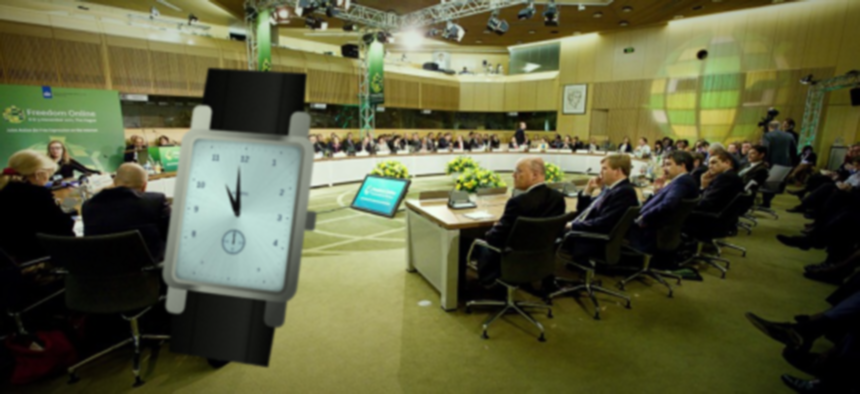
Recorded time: **10:59**
